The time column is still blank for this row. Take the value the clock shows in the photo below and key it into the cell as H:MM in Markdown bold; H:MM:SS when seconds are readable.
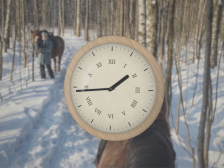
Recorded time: **1:44**
